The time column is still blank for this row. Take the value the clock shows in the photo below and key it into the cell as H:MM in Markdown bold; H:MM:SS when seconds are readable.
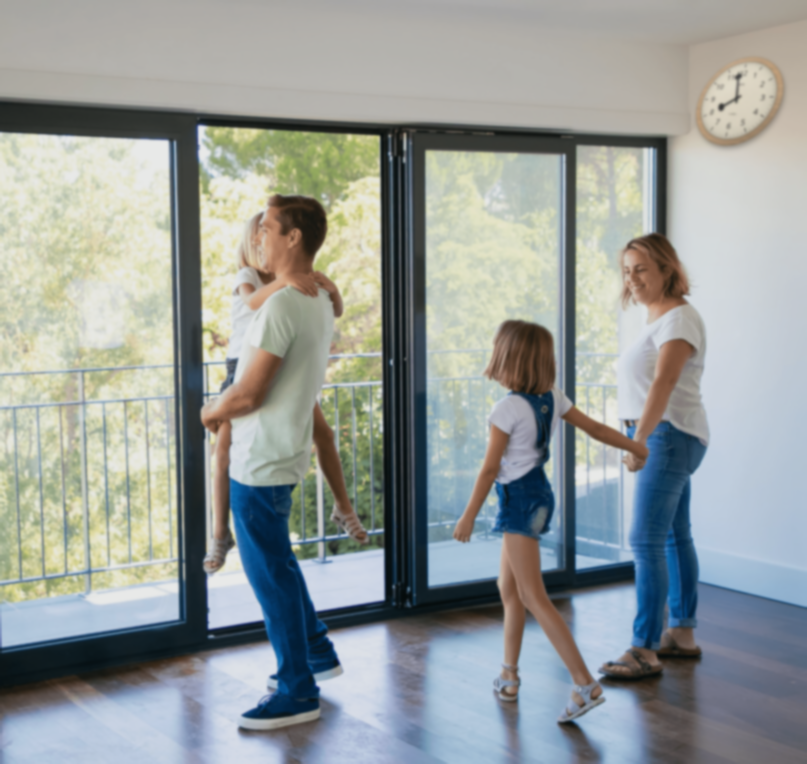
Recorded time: **7:58**
